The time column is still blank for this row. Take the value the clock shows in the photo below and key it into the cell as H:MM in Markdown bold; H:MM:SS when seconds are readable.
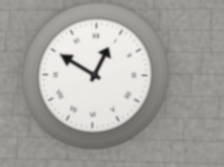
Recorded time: **12:50**
